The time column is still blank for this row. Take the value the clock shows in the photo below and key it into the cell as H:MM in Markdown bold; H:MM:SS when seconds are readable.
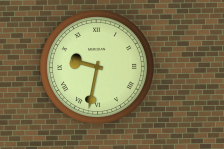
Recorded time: **9:32**
